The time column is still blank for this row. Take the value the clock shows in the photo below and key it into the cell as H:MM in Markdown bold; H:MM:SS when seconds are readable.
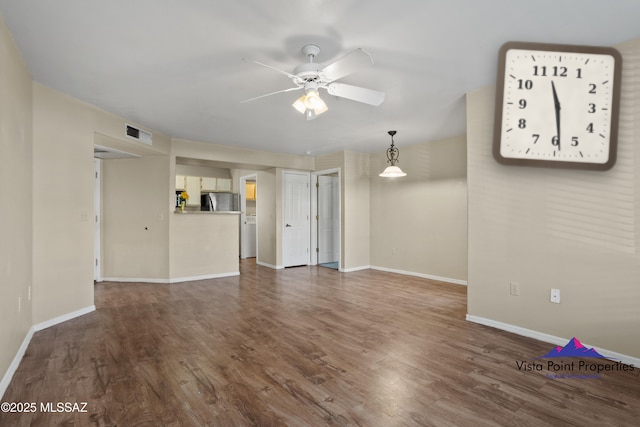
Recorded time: **11:29**
